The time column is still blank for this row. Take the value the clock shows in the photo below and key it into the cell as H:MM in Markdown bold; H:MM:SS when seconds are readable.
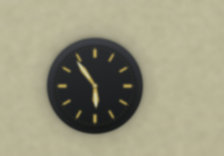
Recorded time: **5:54**
